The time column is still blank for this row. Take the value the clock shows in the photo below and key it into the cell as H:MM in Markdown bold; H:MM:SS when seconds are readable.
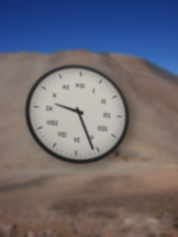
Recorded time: **9:26**
